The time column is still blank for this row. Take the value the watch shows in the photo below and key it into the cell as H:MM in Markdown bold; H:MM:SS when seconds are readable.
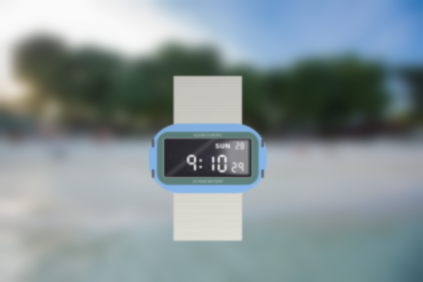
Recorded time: **9:10**
